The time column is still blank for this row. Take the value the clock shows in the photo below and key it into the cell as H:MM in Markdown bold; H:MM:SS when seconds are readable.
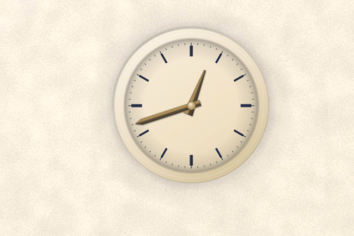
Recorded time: **12:42**
